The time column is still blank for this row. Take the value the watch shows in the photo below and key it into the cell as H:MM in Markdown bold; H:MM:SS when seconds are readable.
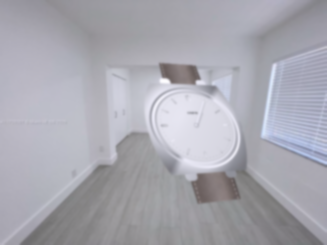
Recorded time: **1:05**
